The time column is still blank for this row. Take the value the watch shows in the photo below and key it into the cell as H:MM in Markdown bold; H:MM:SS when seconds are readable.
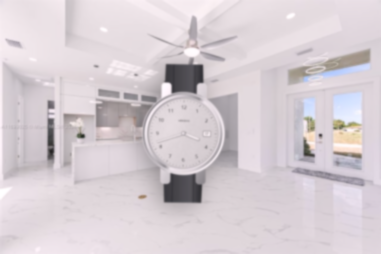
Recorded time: **3:42**
